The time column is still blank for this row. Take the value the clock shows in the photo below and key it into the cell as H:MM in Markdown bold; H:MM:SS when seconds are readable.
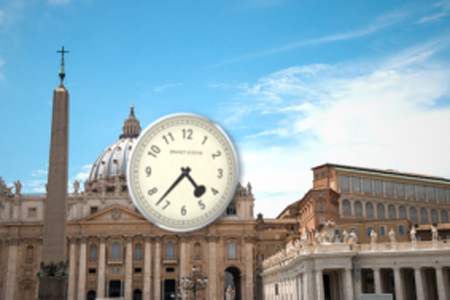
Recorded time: **4:37**
